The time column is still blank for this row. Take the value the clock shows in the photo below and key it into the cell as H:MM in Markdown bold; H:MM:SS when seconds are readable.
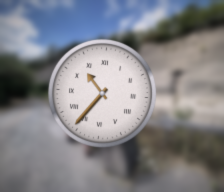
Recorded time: **10:36**
